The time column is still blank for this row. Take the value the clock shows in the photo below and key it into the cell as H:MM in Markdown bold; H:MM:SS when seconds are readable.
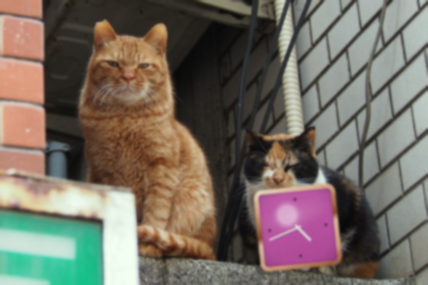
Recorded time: **4:42**
